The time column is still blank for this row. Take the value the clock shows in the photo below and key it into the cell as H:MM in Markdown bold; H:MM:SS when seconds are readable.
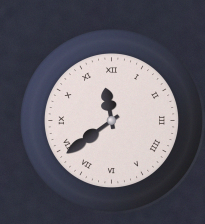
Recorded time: **11:39**
